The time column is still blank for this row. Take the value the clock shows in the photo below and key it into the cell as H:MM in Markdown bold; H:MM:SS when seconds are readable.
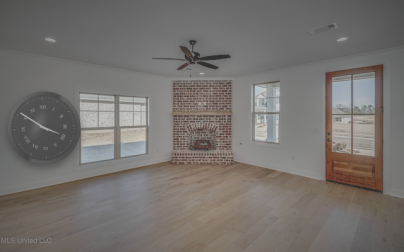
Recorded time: **3:51**
